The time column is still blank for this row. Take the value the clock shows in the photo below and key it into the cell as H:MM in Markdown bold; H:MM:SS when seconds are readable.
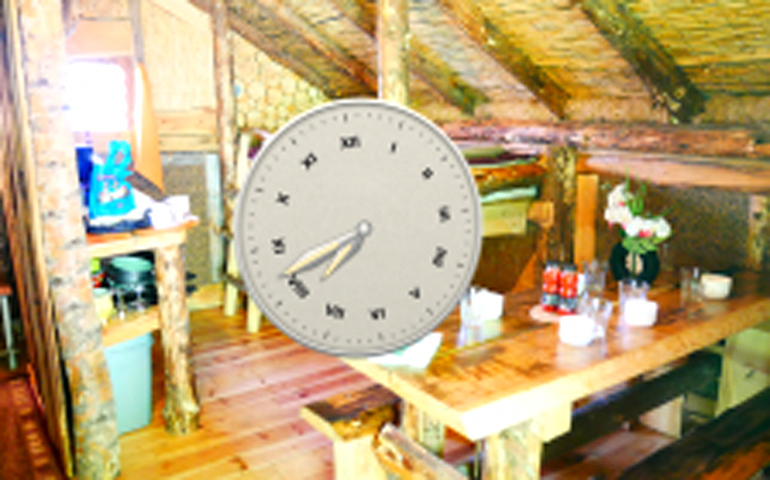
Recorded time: **7:42**
